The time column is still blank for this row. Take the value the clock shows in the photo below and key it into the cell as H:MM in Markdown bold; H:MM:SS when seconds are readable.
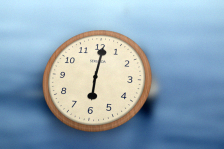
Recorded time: **6:01**
